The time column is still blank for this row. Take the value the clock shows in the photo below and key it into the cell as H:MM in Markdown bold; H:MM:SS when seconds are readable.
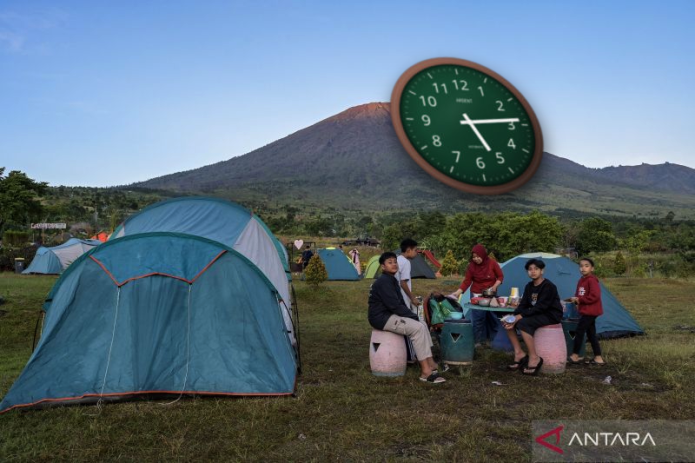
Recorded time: **5:14**
